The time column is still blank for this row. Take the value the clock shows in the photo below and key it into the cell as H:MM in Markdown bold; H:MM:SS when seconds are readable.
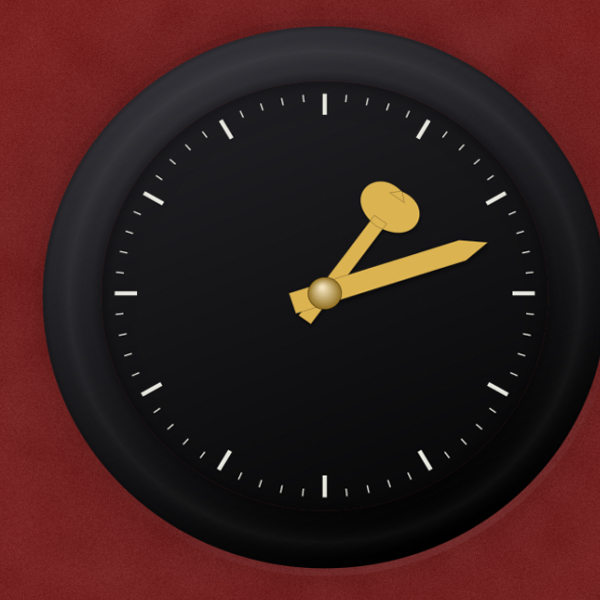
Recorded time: **1:12**
